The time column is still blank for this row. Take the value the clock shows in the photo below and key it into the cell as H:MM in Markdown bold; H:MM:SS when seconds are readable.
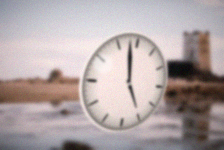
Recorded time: **4:58**
